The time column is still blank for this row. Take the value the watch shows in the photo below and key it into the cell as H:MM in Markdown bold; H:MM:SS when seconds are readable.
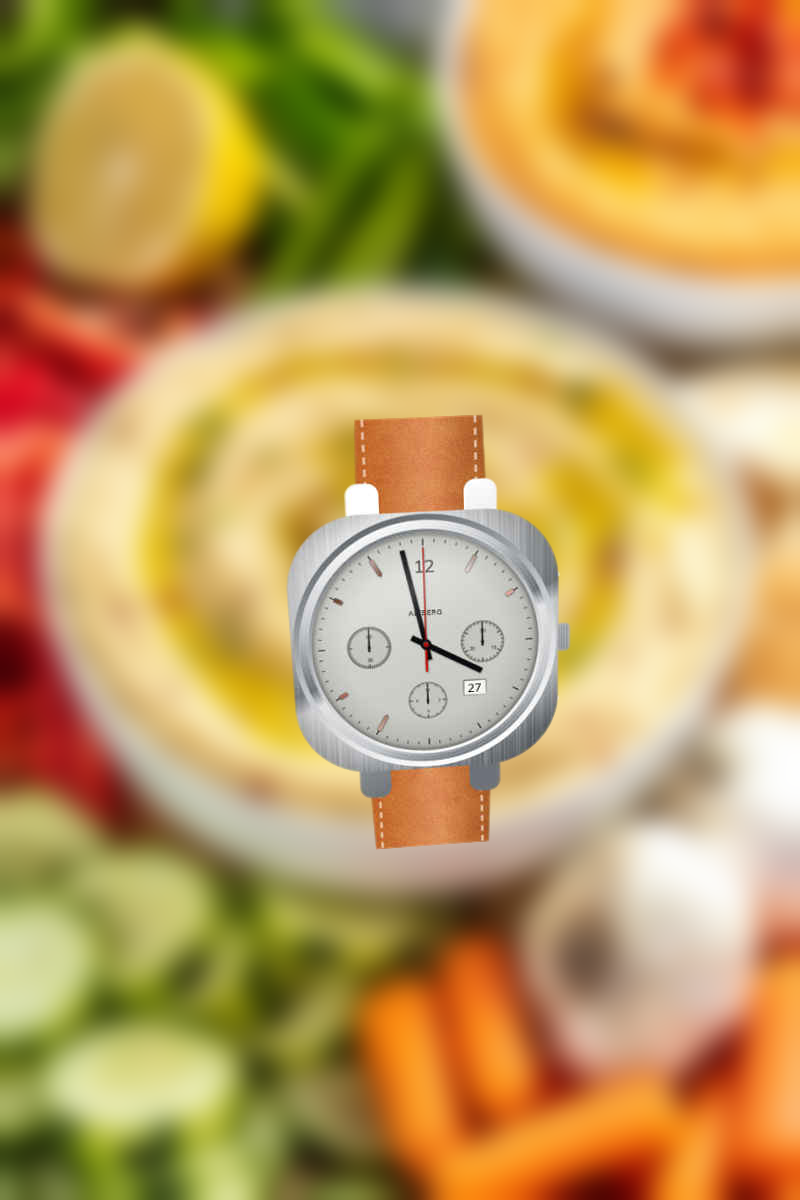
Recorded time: **3:58**
